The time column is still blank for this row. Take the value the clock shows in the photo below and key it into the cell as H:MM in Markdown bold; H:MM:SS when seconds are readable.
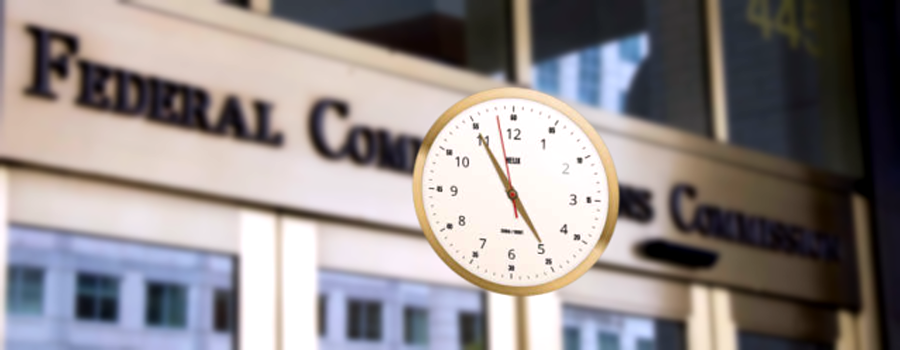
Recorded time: **4:54:58**
